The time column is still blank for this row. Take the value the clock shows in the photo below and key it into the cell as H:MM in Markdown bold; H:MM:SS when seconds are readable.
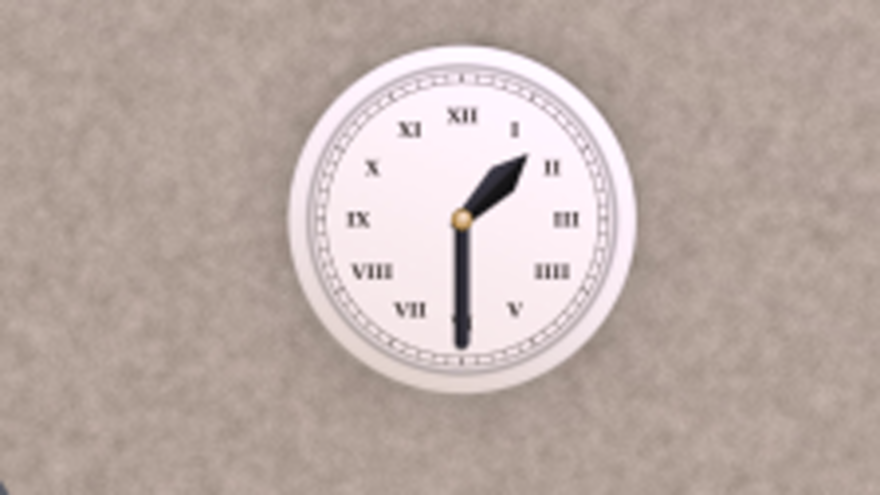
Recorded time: **1:30**
